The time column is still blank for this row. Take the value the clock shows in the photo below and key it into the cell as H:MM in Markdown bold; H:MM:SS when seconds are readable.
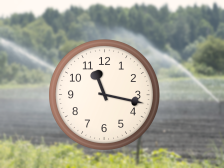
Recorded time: **11:17**
